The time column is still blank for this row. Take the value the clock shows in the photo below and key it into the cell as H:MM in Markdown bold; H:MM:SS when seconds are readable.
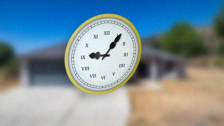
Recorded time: **9:06**
